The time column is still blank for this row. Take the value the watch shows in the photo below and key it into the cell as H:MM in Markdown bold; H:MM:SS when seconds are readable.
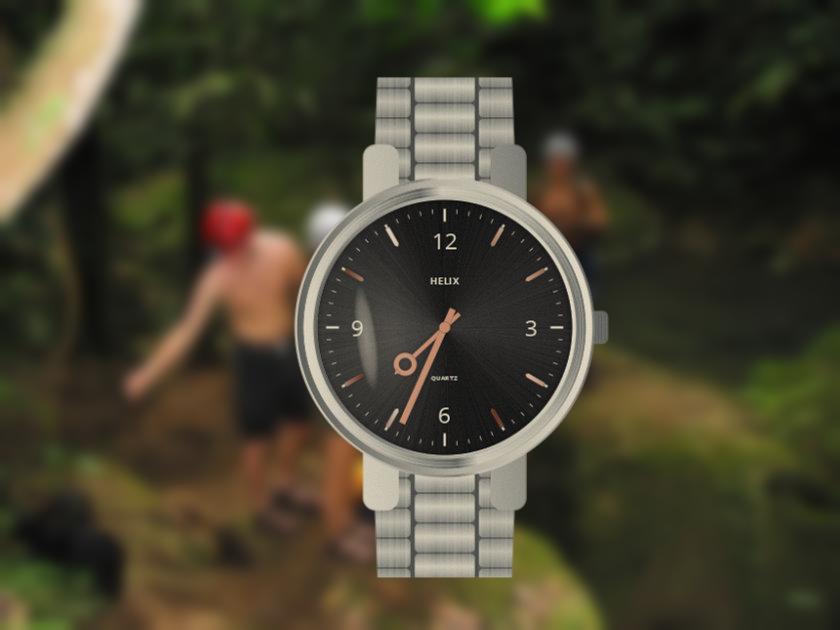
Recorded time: **7:34**
